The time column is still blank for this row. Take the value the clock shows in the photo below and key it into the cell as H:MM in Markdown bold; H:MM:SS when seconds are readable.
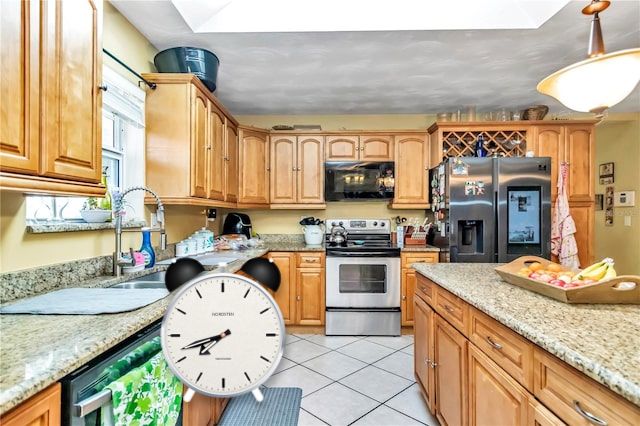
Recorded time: **7:42**
